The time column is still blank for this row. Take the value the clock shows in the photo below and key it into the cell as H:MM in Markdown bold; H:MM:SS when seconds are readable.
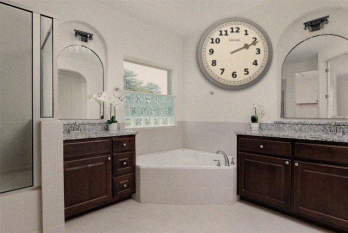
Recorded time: **2:11**
